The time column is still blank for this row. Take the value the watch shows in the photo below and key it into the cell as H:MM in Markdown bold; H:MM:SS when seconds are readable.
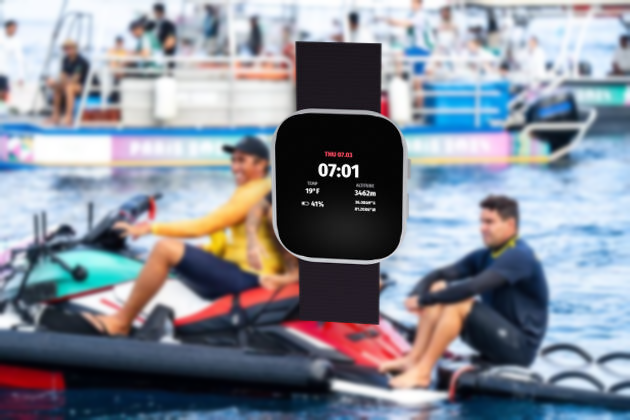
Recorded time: **7:01**
